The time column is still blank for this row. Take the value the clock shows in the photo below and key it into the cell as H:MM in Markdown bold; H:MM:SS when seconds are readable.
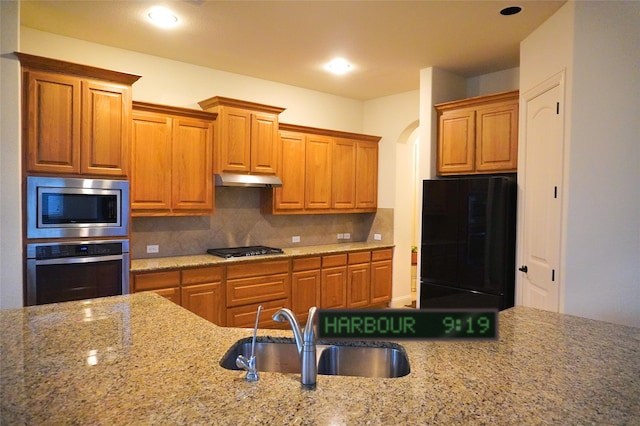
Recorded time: **9:19**
